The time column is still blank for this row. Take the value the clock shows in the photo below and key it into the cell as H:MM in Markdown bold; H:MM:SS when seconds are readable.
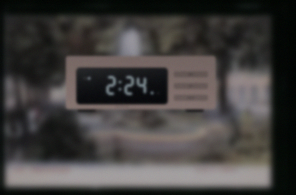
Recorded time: **2:24**
